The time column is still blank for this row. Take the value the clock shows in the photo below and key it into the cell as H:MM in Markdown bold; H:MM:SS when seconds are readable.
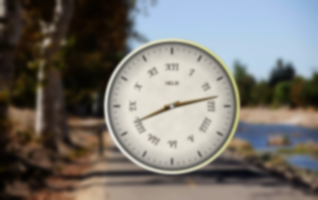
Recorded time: **8:13**
